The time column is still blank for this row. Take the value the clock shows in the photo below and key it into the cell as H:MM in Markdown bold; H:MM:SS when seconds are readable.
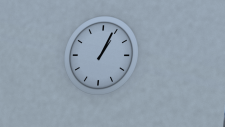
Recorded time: **1:04**
